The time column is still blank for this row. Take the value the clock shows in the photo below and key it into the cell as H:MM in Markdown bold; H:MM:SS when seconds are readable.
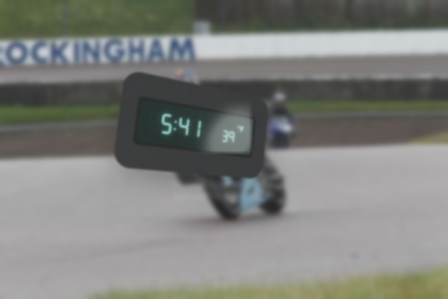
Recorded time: **5:41**
